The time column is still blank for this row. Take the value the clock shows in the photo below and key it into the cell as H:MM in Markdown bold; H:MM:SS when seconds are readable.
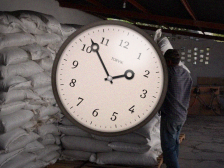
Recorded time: **1:52**
